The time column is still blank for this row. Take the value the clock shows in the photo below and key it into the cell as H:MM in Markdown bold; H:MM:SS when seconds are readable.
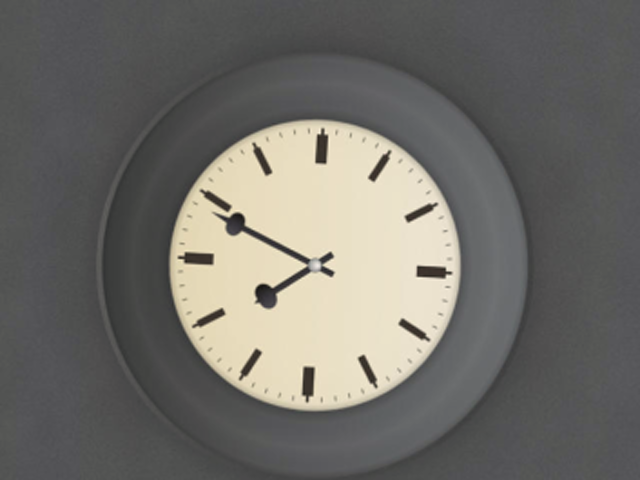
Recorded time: **7:49**
